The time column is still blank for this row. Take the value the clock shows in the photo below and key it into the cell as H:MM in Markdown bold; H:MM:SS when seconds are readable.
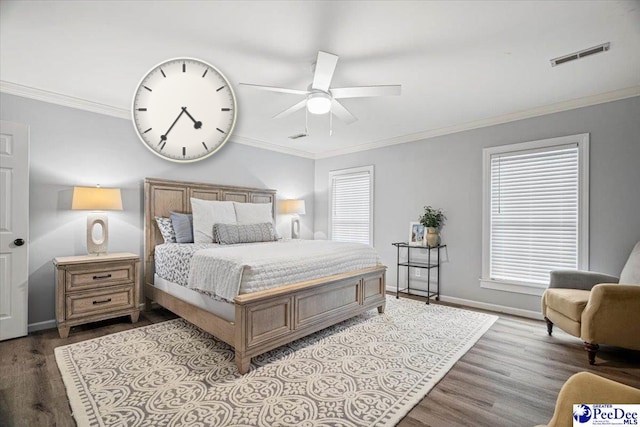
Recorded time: **4:36**
